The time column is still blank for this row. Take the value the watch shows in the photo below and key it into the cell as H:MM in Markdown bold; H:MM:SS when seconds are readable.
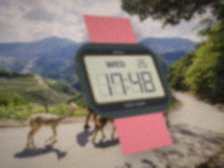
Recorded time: **17:48**
